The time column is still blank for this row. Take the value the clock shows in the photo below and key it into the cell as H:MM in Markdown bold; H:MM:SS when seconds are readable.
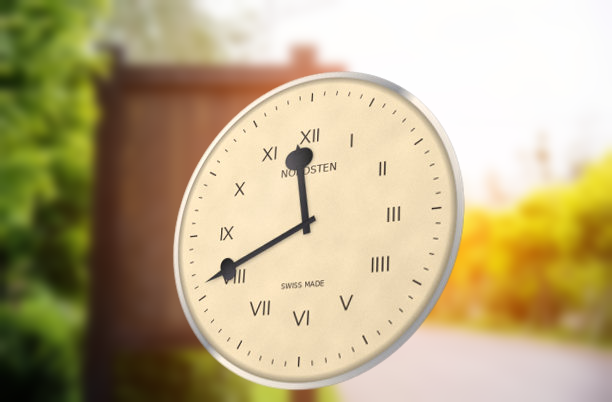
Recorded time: **11:41**
